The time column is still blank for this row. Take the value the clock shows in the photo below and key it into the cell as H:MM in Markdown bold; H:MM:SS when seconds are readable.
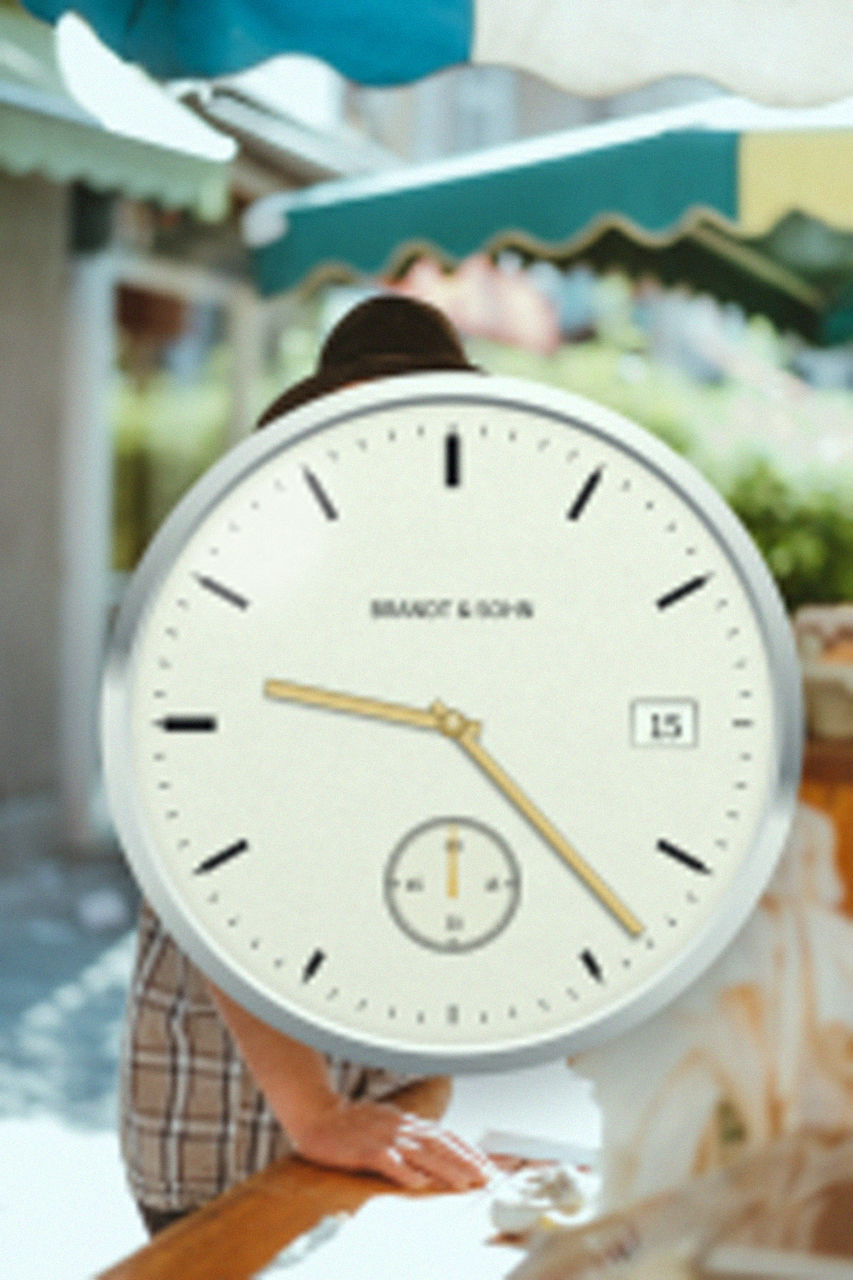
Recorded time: **9:23**
